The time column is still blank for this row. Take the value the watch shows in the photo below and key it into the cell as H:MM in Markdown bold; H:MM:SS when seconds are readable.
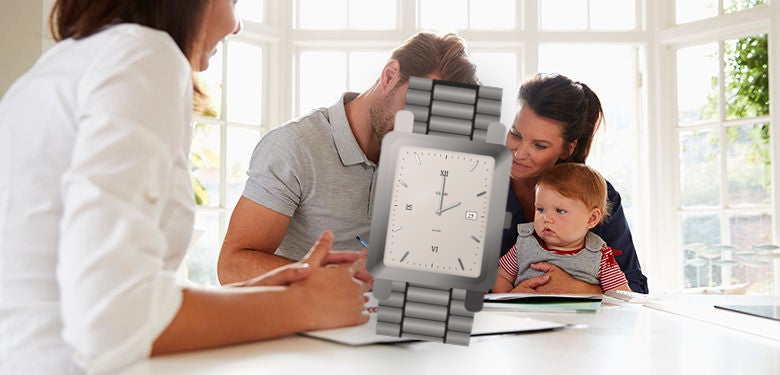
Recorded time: **2:00**
